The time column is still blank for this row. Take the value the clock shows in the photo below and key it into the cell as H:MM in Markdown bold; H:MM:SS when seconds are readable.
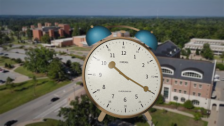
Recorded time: **10:20**
